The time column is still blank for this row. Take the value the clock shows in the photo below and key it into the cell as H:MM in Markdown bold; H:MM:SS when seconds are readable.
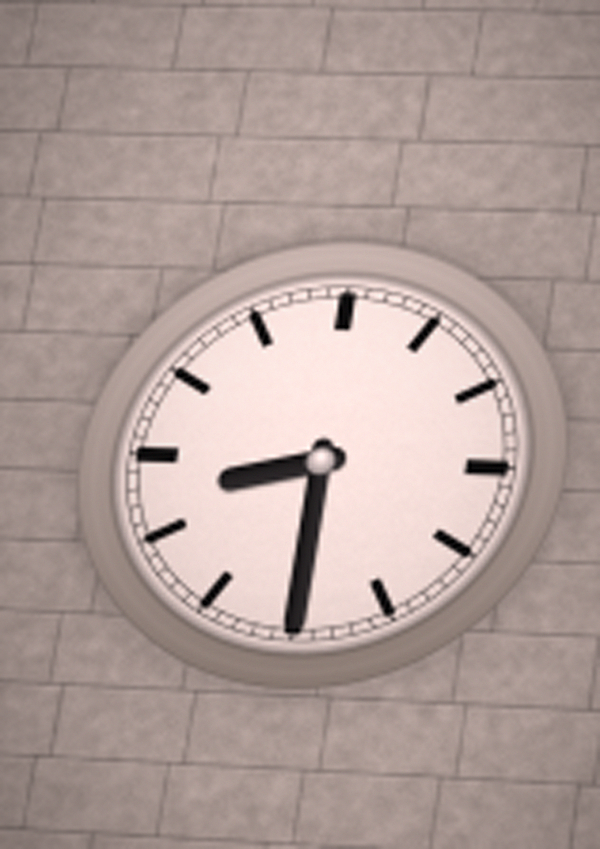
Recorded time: **8:30**
